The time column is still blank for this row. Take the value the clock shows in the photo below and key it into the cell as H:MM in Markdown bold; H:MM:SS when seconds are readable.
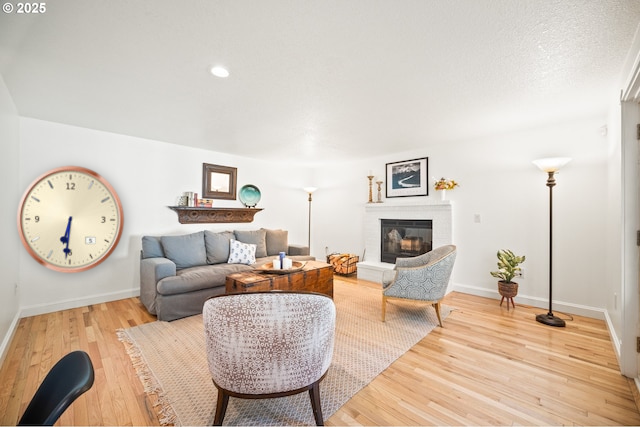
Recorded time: **6:31**
